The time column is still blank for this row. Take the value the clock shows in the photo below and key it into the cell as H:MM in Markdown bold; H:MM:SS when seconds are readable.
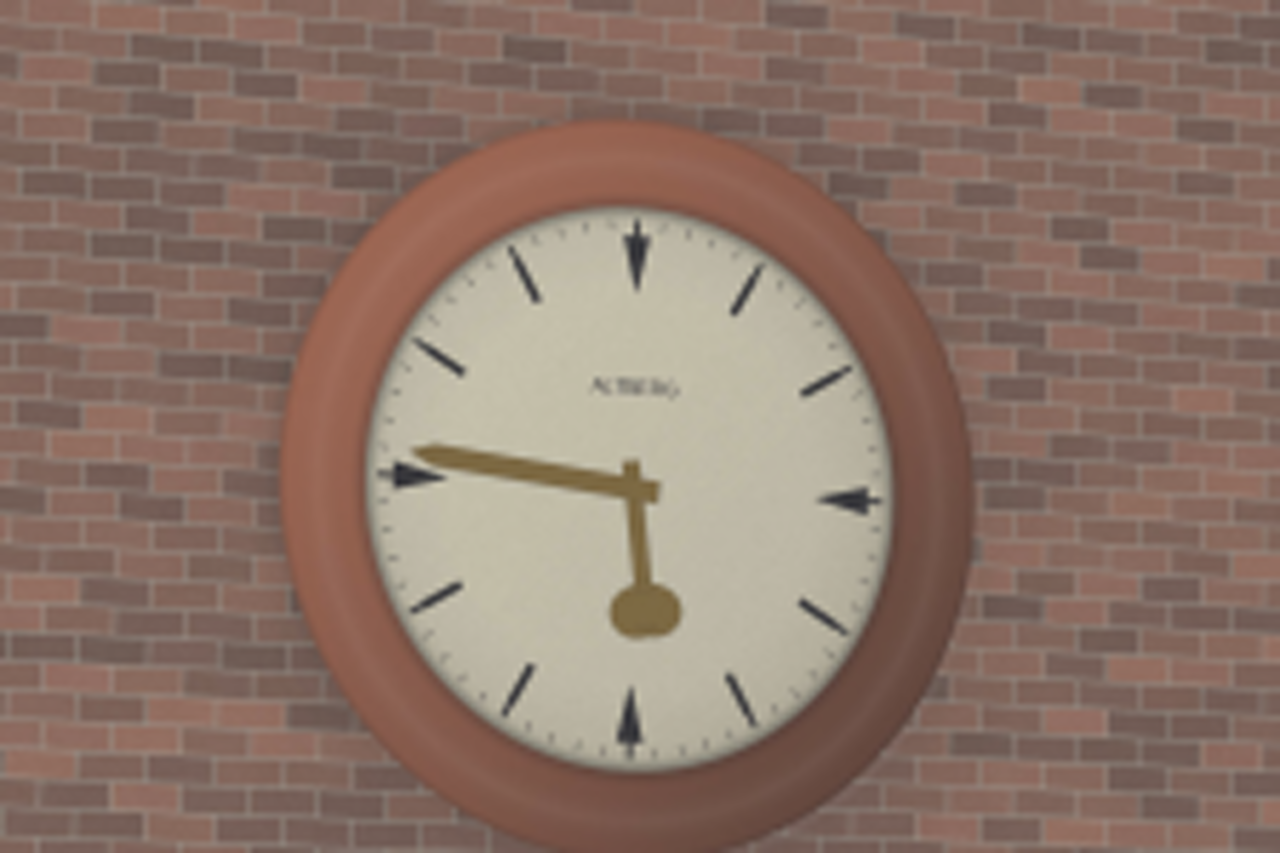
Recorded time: **5:46**
